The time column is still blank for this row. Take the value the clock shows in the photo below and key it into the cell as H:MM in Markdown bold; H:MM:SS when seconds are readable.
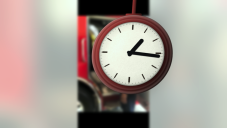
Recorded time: **1:16**
